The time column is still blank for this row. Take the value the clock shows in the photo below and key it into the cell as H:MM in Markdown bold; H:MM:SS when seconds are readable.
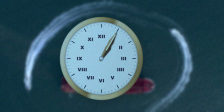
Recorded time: **1:05**
